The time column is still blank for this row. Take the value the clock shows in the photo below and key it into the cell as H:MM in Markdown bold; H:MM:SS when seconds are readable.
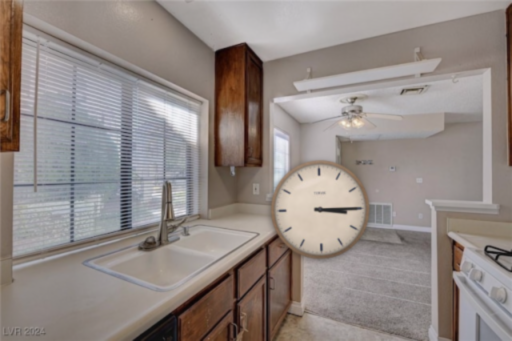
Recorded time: **3:15**
